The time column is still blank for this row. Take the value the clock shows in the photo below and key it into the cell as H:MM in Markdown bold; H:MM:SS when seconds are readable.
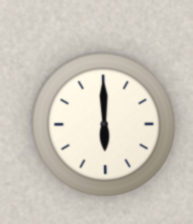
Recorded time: **6:00**
